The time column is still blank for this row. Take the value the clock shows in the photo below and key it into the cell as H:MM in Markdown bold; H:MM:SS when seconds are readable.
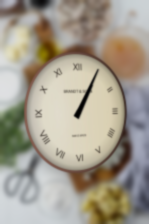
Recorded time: **1:05**
